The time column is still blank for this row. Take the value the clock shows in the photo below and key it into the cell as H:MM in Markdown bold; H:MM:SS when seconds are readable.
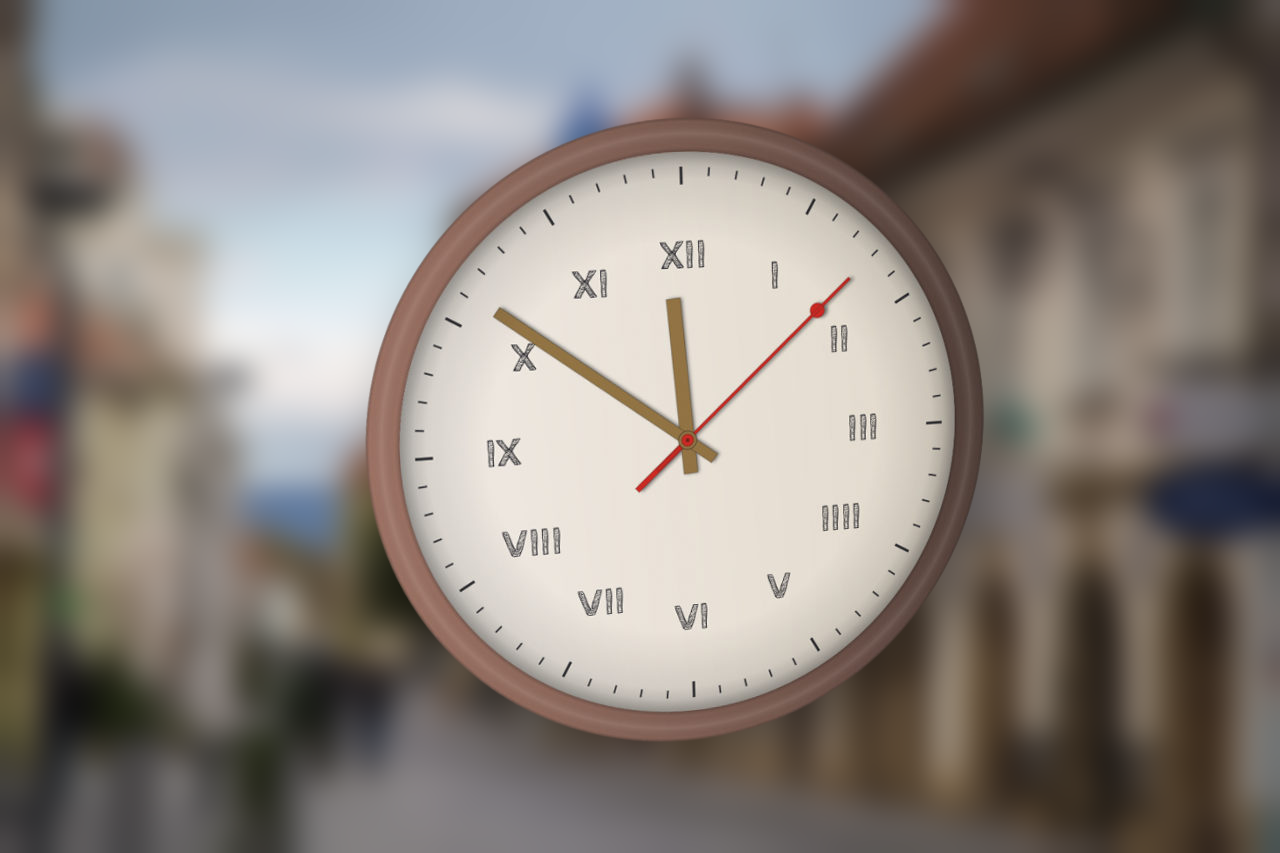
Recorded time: **11:51:08**
